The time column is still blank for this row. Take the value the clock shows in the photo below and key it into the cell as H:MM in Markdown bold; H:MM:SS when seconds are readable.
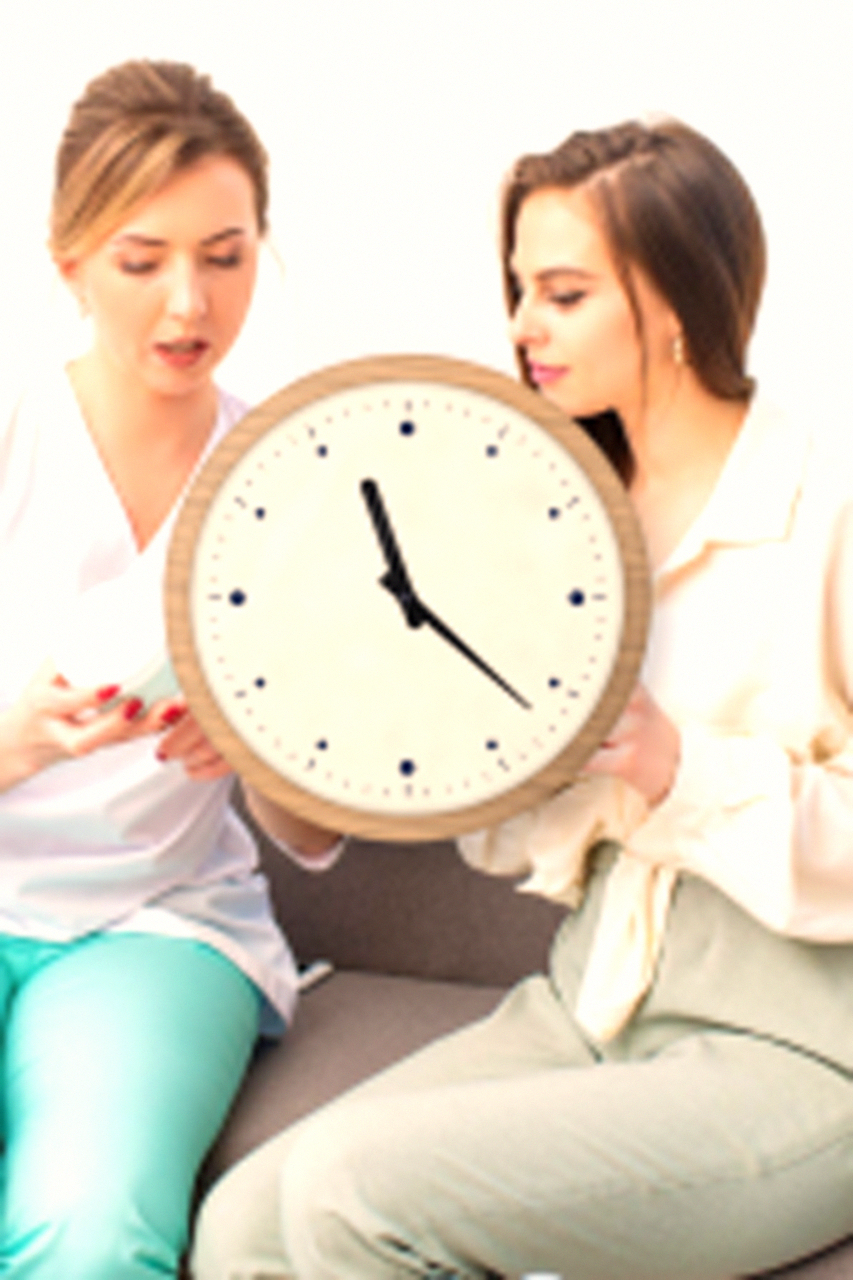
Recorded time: **11:22**
